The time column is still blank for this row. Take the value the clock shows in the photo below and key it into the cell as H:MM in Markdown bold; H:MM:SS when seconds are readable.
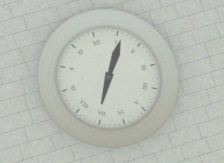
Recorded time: **7:06**
